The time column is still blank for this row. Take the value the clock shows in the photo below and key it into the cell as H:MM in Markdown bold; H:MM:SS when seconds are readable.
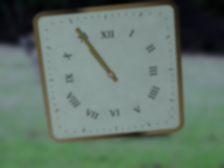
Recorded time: **10:55**
